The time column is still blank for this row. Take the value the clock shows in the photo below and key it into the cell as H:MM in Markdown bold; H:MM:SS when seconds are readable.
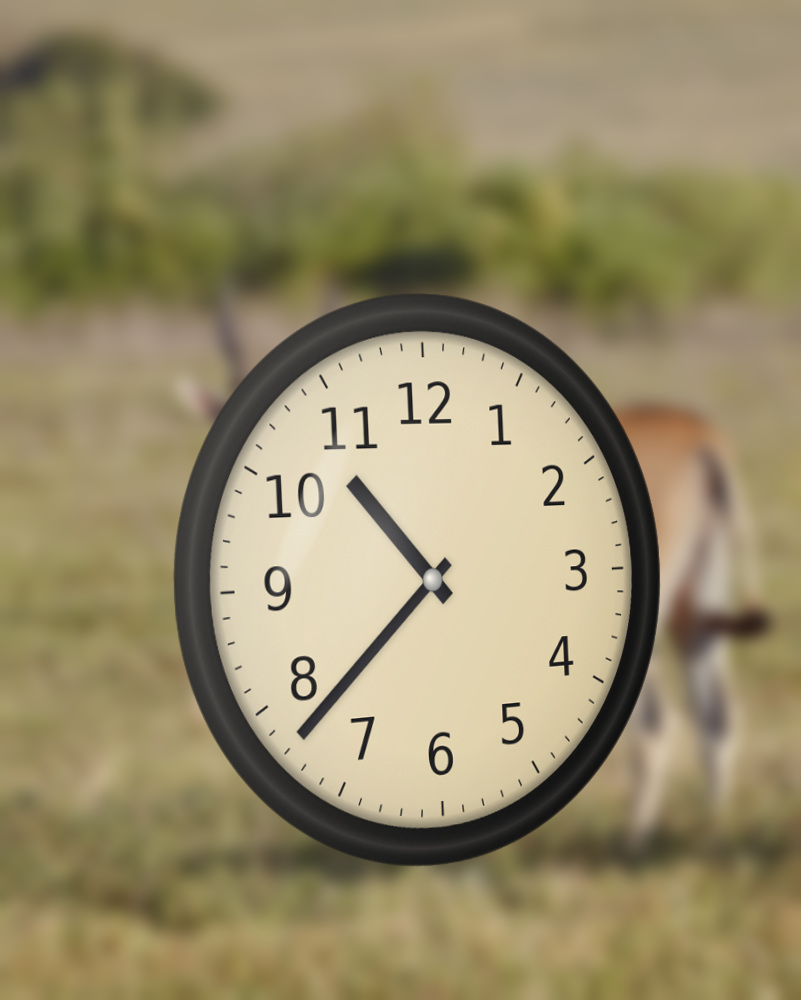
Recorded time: **10:38**
